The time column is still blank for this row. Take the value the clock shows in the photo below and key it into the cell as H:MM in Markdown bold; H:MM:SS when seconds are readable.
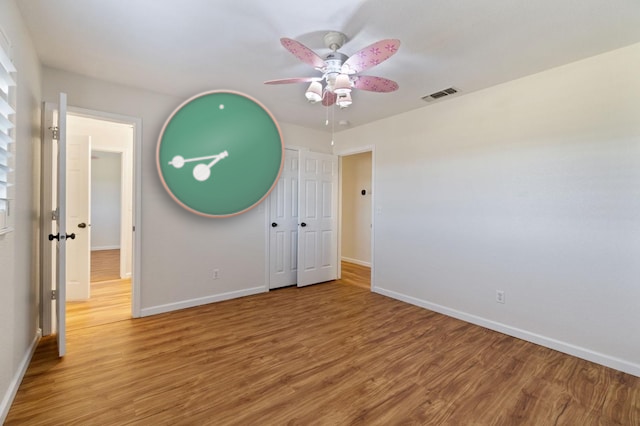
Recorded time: **7:44**
